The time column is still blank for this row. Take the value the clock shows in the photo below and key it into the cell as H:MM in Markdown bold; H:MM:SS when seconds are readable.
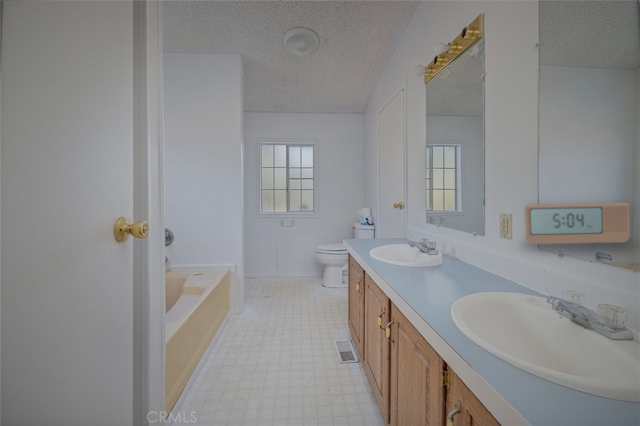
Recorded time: **5:04**
